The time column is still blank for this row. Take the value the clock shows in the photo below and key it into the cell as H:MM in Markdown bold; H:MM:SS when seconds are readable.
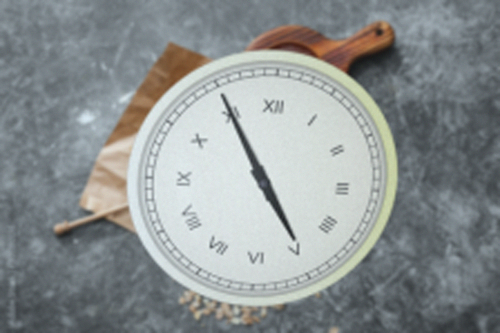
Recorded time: **4:55**
